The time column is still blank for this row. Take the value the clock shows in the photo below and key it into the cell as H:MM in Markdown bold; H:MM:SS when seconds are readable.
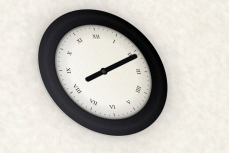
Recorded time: **8:11**
